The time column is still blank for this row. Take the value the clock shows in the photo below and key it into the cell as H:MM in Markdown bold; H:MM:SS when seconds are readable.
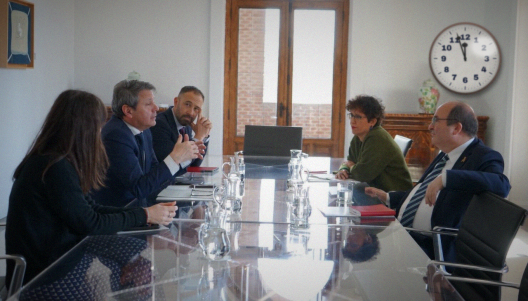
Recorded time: **11:57**
